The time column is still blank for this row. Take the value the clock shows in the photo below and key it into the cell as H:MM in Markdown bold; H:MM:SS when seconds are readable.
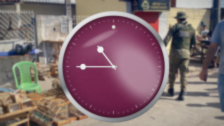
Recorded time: **10:45**
